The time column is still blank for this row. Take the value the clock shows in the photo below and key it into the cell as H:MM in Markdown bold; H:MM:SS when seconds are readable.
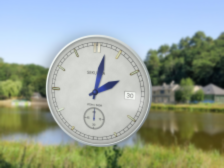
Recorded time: **2:02**
